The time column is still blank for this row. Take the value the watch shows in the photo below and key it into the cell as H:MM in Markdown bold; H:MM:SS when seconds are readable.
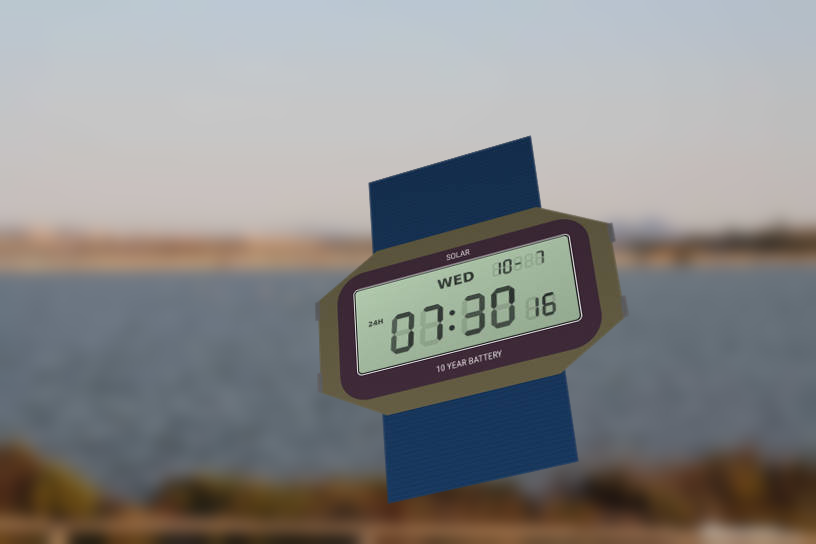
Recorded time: **7:30:16**
